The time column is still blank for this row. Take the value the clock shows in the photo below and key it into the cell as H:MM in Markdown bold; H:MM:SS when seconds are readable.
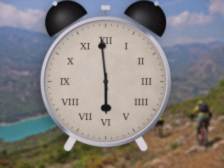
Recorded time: **5:59**
